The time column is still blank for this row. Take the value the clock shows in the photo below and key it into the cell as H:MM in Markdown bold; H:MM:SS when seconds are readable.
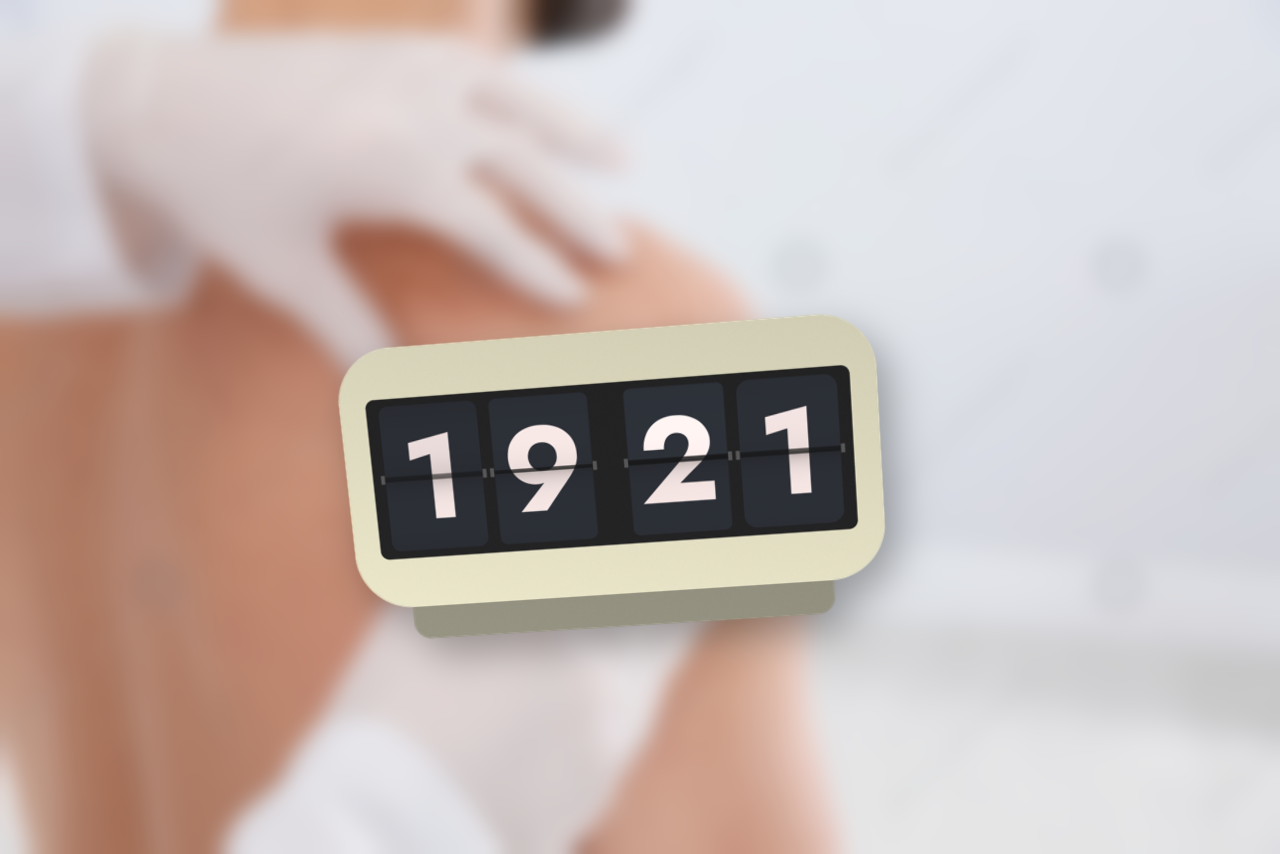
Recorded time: **19:21**
